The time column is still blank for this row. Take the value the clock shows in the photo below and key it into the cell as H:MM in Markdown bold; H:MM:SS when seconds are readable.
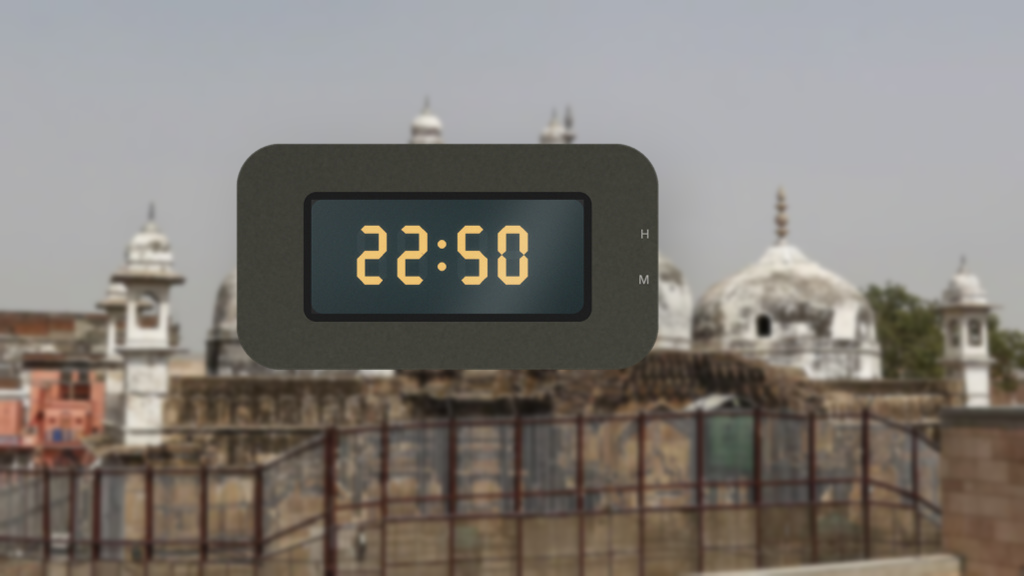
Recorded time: **22:50**
